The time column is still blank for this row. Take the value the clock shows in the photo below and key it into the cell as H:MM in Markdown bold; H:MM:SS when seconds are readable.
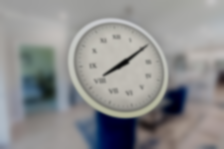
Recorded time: **8:10**
